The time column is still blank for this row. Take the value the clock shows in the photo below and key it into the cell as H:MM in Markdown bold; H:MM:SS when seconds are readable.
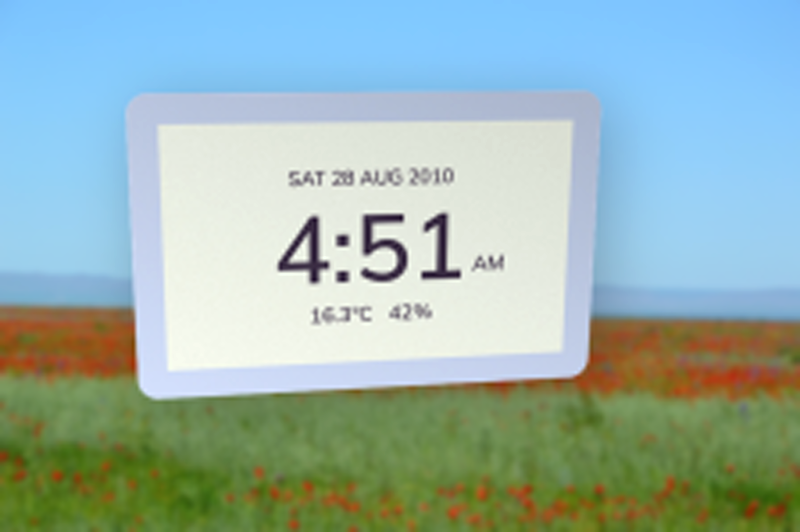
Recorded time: **4:51**
